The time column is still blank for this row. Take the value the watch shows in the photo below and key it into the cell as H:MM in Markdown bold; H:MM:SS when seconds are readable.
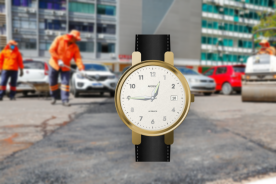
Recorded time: **12:45**
